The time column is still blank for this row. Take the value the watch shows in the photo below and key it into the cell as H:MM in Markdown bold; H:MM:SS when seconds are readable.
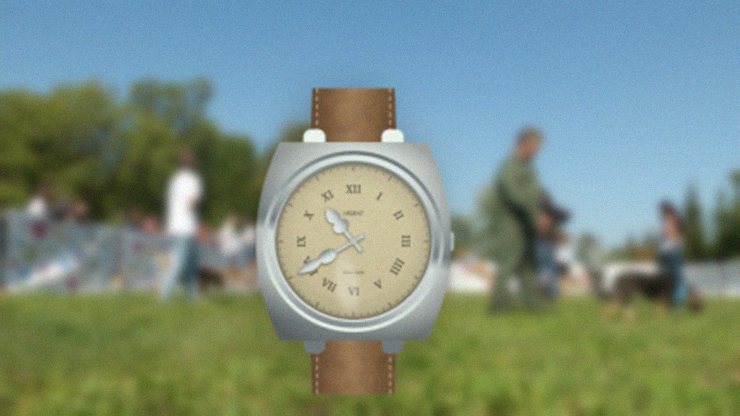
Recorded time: **10:40**
